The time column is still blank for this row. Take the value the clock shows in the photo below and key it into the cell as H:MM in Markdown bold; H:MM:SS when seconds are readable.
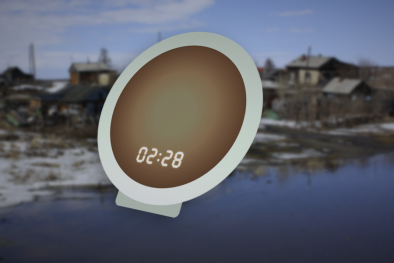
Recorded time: **2:28**
